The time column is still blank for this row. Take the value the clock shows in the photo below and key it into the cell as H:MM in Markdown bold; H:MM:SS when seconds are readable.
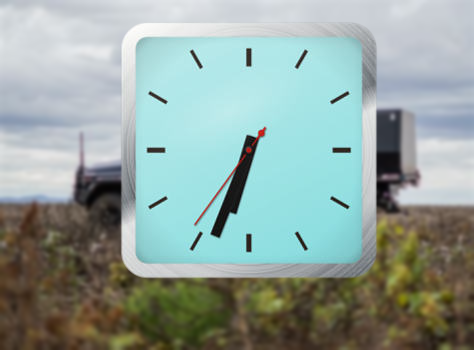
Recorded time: **6:33:36**
